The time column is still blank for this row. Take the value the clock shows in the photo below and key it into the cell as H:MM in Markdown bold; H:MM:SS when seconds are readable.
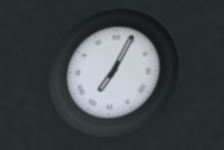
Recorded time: **7:04**
